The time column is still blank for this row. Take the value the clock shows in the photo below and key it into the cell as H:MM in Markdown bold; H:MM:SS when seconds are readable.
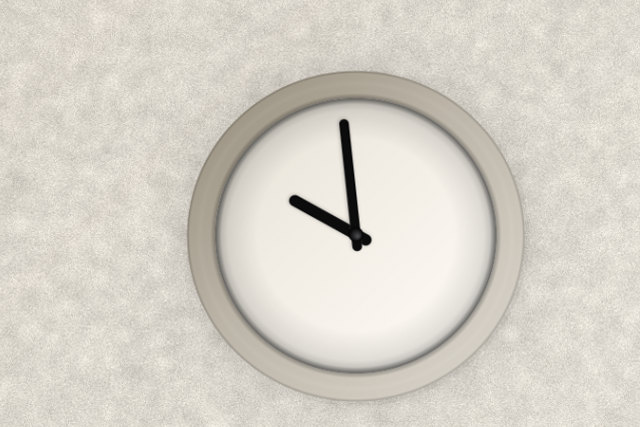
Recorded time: **9:59**
